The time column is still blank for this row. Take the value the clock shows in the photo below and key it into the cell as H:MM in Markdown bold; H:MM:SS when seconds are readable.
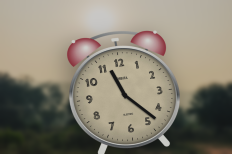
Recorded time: **11:23**
